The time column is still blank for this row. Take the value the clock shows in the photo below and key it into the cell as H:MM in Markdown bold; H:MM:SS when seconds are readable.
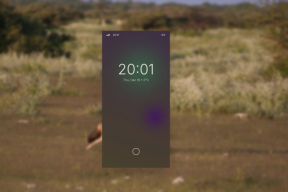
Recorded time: **20:01**
